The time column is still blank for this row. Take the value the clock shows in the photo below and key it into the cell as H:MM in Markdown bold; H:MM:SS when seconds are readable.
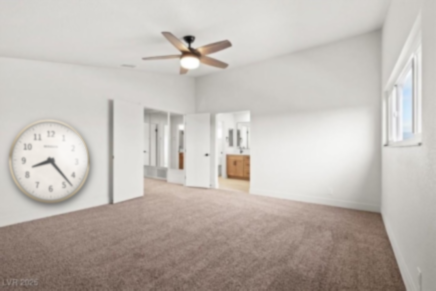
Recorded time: **8:23**
